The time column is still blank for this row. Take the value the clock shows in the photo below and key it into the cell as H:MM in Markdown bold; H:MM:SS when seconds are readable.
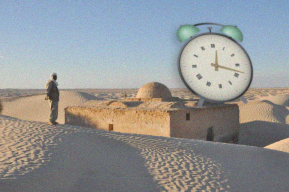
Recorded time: **12:18**
